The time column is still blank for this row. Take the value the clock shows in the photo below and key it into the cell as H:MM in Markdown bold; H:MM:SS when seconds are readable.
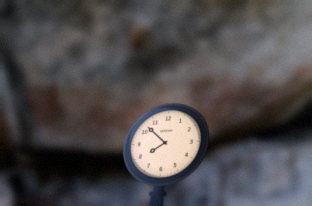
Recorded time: **7:52**
